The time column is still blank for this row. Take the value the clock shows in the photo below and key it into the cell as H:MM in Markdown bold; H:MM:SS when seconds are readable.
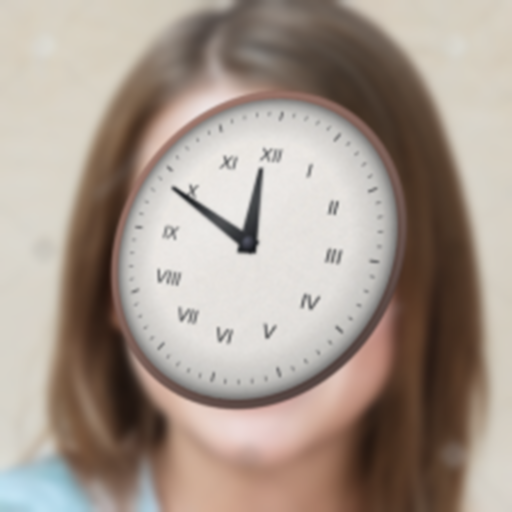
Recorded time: **11:49**
